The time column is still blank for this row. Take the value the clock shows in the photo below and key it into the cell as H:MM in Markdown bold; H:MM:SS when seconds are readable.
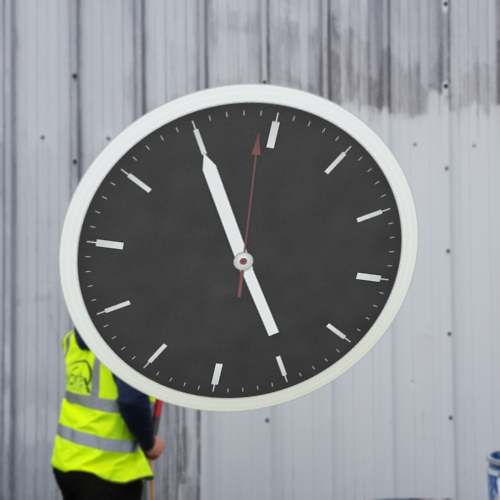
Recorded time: **4:54:59**
